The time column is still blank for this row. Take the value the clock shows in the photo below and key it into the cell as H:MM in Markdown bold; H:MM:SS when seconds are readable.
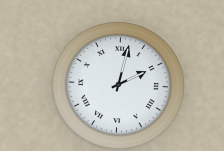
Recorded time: **2:02**
